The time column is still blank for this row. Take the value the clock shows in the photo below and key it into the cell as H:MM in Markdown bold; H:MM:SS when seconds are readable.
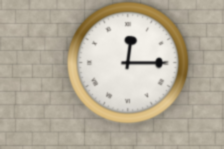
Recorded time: **12:15**
